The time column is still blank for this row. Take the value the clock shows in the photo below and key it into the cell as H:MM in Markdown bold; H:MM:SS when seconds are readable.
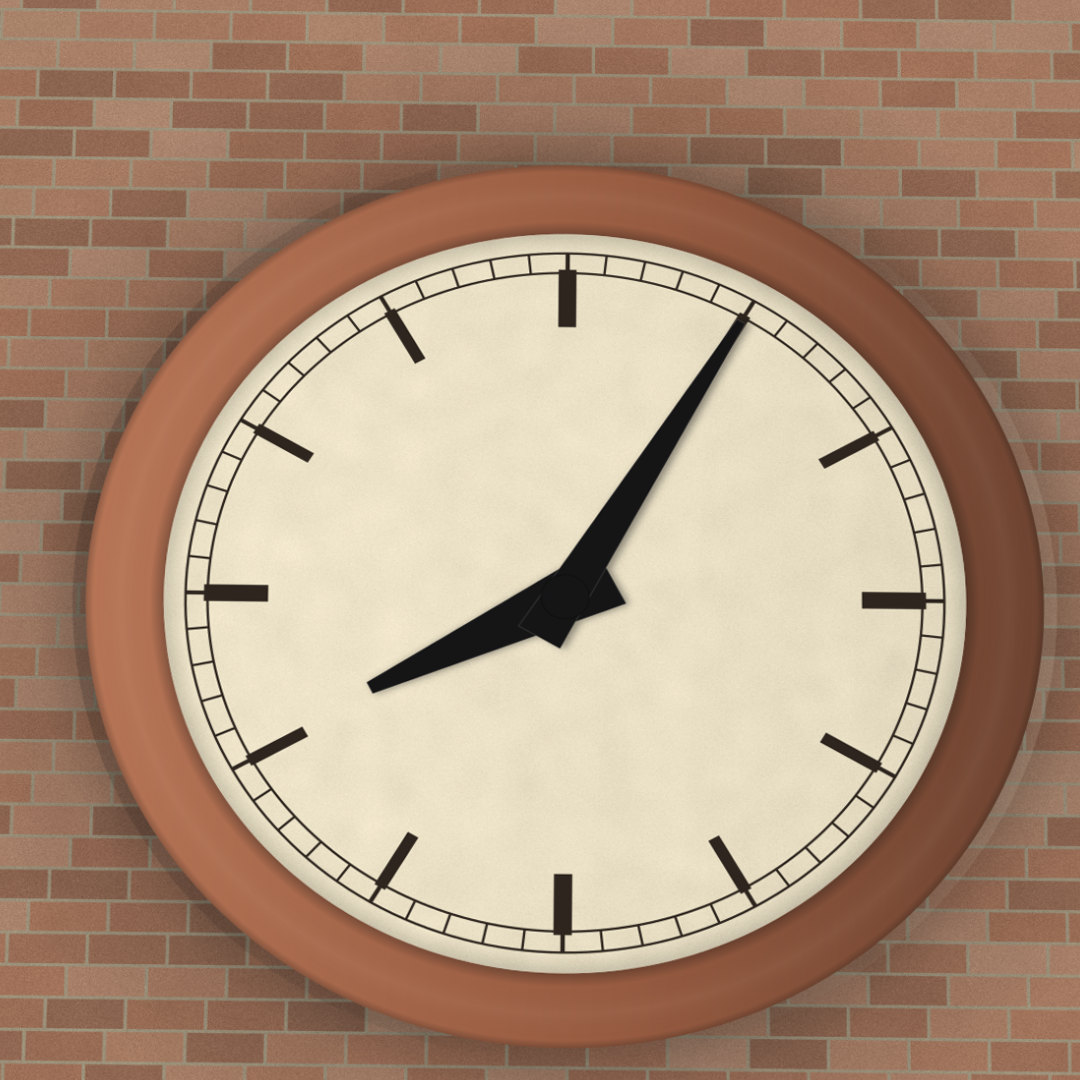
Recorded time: **8:05**
